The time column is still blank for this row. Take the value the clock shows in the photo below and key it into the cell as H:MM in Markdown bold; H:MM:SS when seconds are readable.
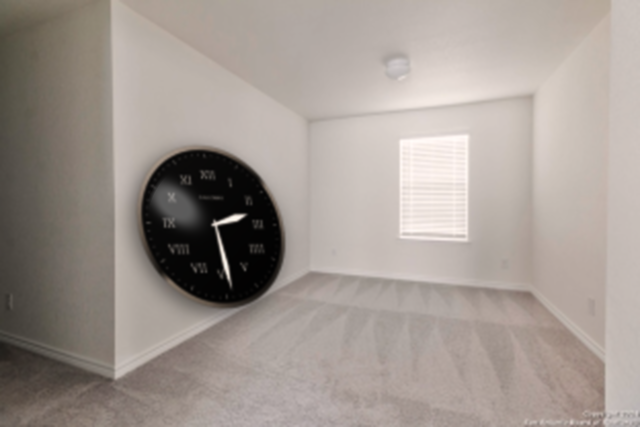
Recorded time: **2:29**
